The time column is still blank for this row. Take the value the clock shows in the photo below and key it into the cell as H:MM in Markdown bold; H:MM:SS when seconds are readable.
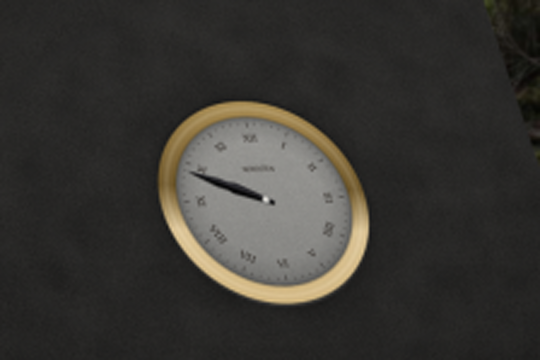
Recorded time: **9:49**
